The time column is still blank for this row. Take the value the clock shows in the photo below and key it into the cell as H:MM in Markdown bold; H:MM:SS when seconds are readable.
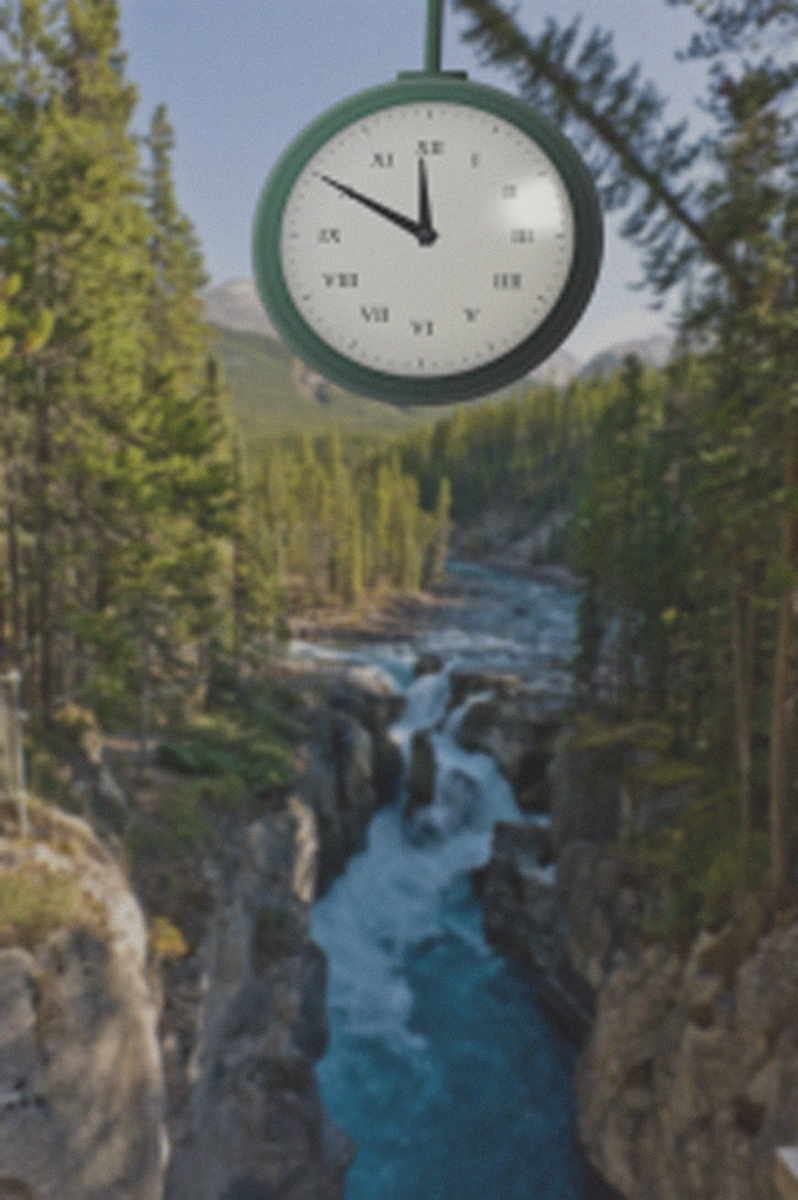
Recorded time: **11:50**
